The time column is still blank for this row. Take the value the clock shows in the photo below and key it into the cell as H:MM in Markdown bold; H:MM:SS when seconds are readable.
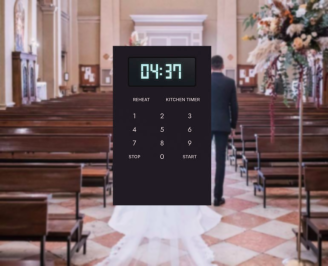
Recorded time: **4:37**
